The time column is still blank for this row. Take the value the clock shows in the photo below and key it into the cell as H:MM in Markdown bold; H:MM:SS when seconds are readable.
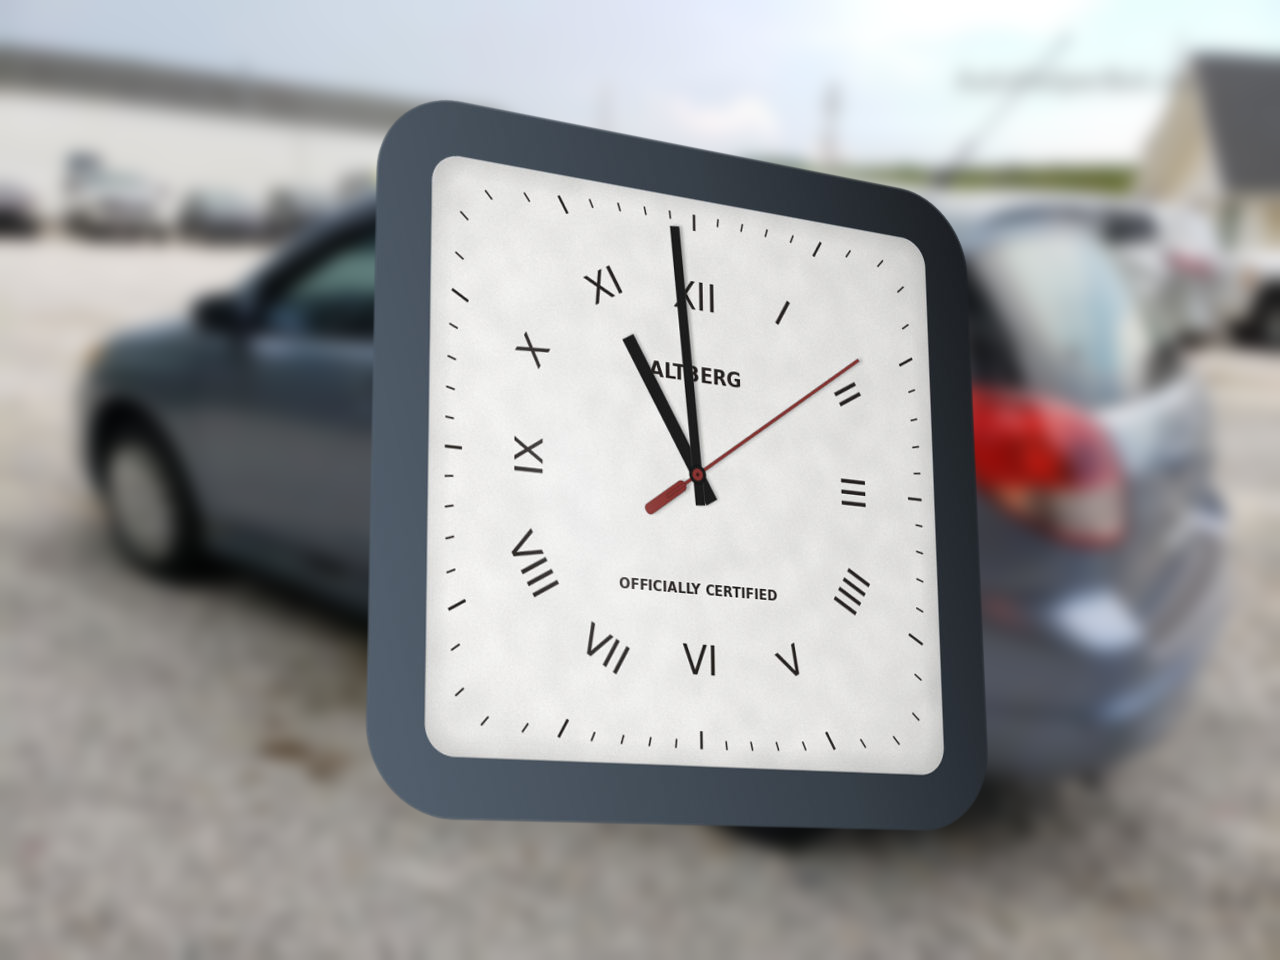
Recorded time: **10:59:09**
